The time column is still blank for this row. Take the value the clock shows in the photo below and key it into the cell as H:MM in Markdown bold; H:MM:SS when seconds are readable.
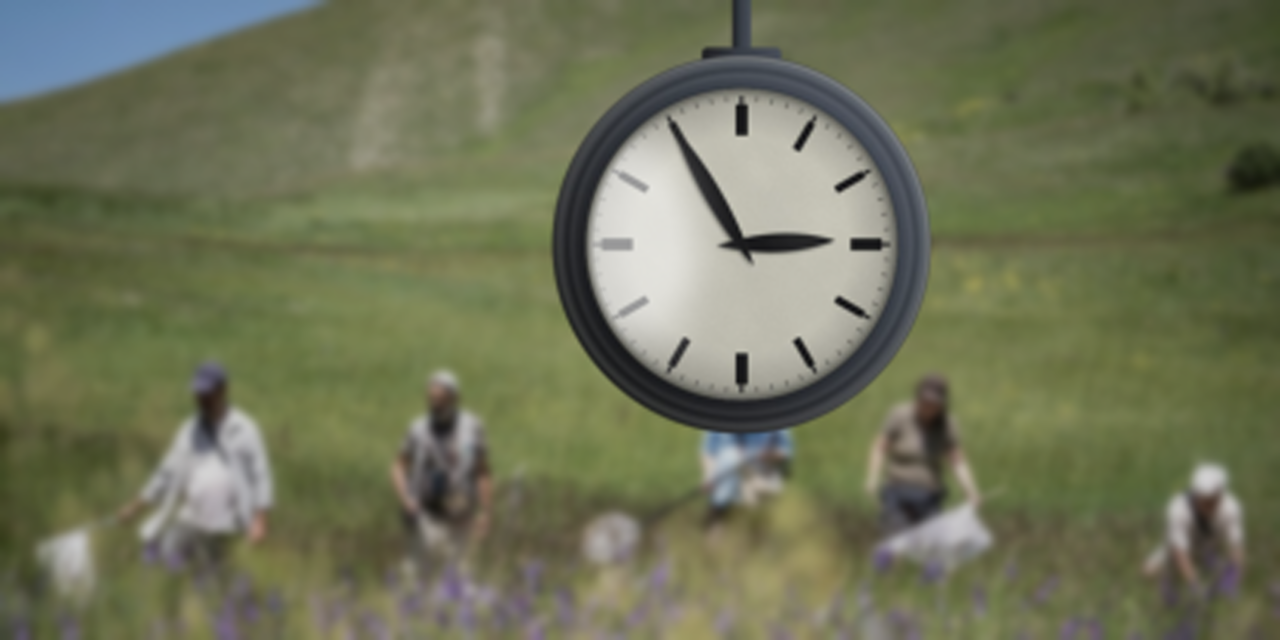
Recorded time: **2:55**
